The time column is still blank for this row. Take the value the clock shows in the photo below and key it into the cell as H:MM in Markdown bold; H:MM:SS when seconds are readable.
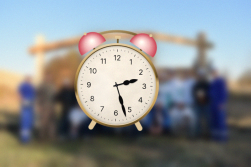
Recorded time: **2:27**
